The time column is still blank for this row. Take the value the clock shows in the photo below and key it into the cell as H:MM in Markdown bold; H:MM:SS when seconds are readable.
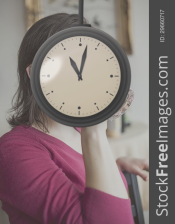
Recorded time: **11:02**
